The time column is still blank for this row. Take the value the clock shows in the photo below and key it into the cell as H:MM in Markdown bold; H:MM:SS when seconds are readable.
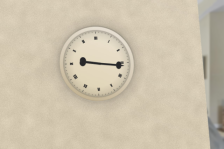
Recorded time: **9:16**
